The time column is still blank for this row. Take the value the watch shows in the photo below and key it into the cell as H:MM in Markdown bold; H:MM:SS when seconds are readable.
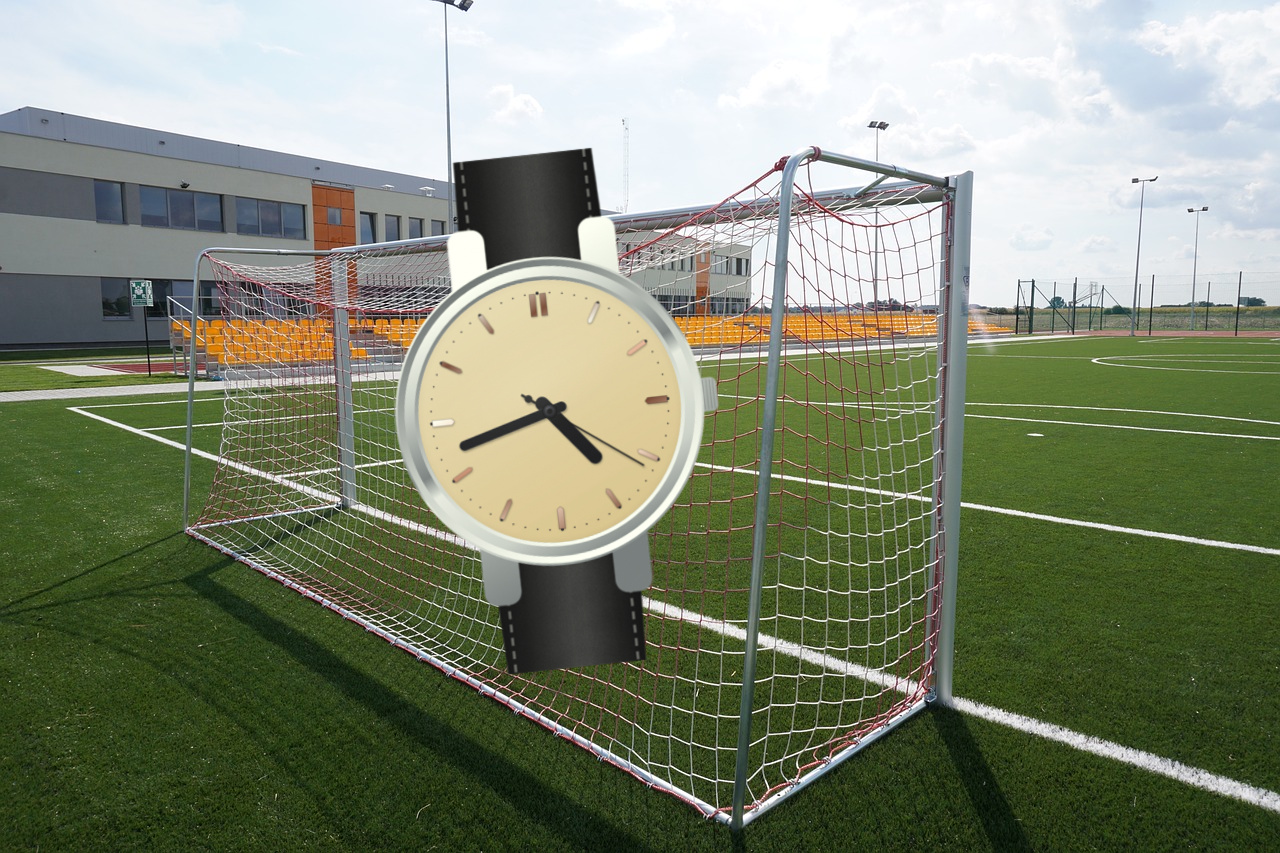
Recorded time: **4:42:21**
